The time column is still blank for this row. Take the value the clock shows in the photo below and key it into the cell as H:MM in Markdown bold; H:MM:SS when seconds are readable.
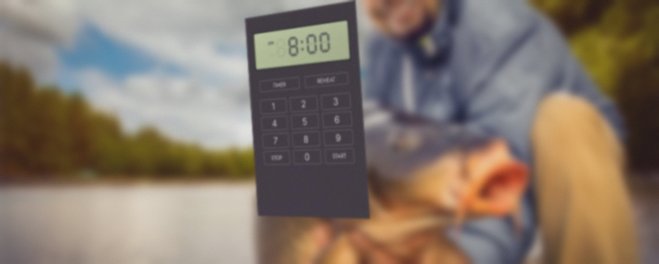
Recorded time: **8:00**
